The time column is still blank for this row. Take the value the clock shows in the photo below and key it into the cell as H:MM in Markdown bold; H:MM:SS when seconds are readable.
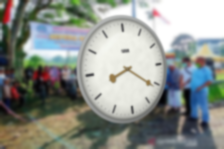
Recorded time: **8:21**
